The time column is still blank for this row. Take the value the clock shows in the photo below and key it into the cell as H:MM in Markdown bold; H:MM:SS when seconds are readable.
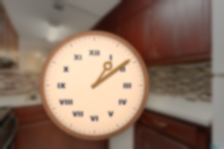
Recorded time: **1:09**
